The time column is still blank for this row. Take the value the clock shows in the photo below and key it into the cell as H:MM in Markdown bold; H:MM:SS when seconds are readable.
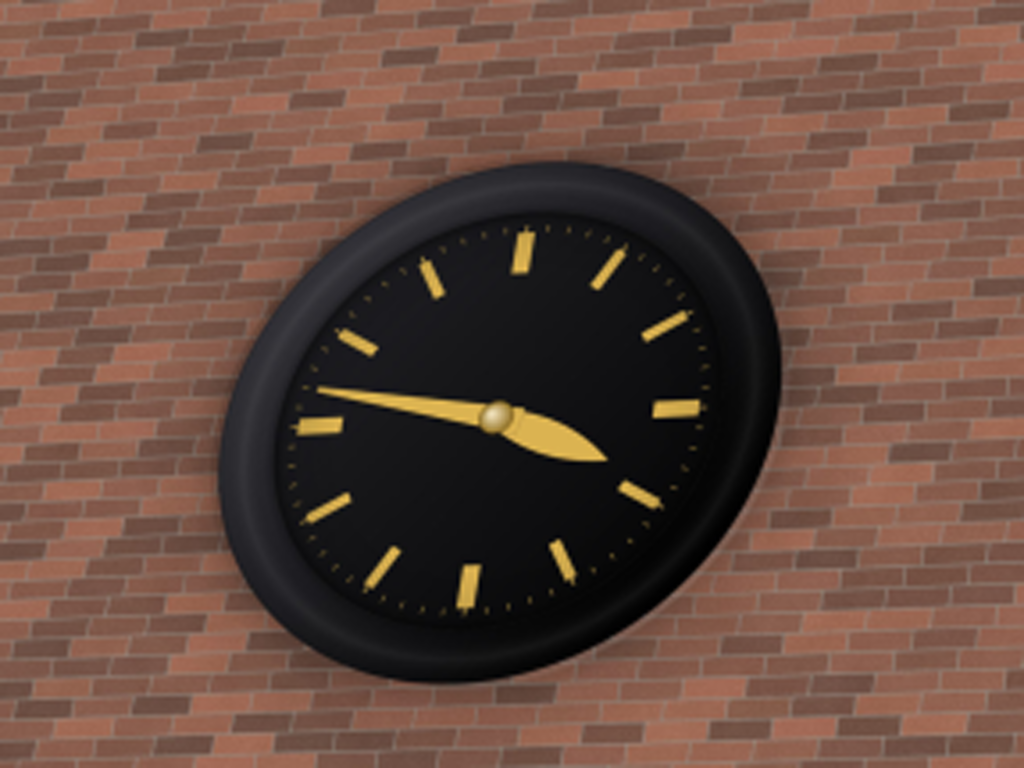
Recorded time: **3:47**
